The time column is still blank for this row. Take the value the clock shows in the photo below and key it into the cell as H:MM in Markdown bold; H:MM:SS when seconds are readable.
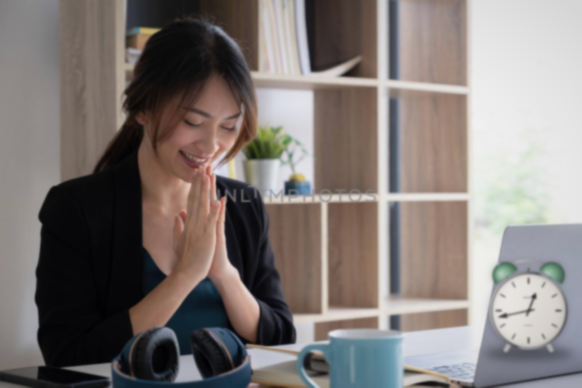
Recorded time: **12:43**
